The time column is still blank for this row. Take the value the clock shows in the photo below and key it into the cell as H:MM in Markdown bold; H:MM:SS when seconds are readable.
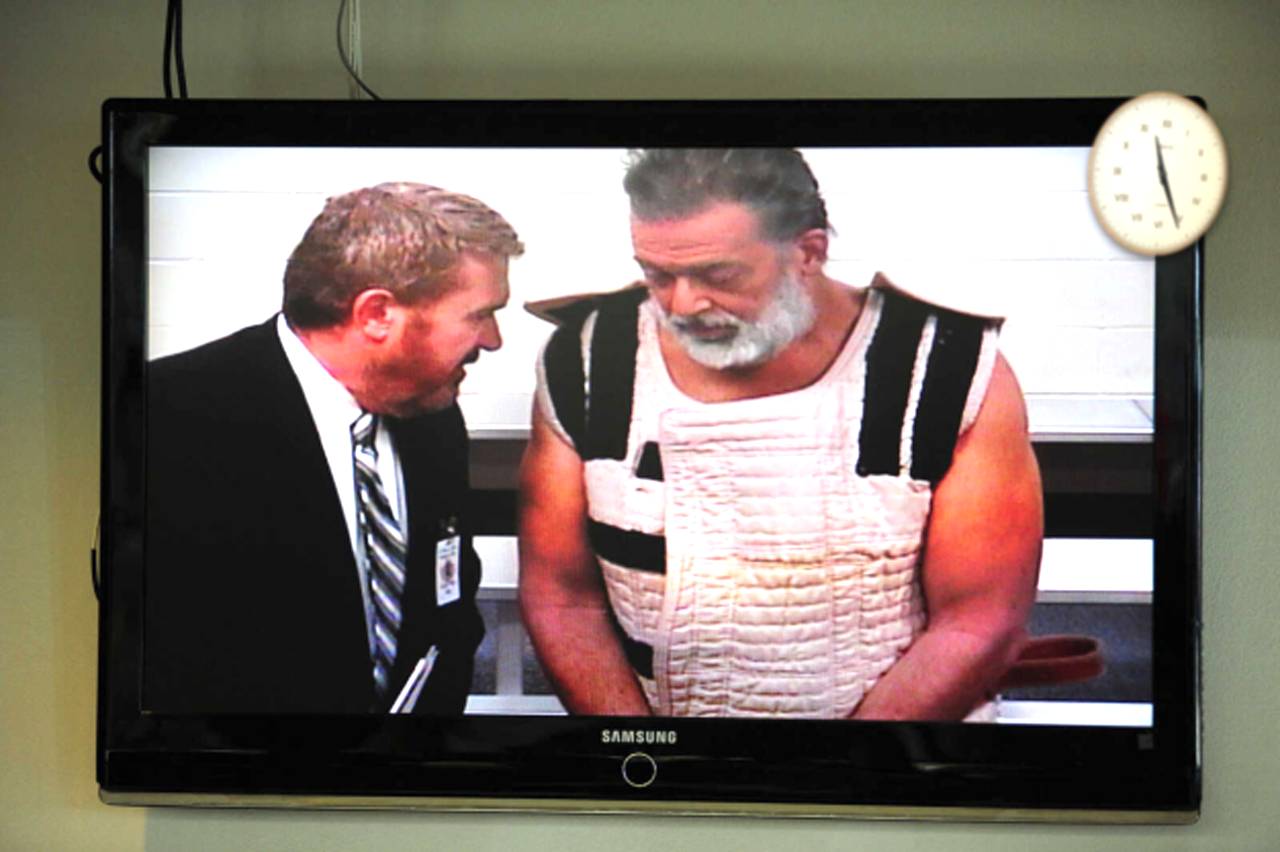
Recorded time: **11:26**
